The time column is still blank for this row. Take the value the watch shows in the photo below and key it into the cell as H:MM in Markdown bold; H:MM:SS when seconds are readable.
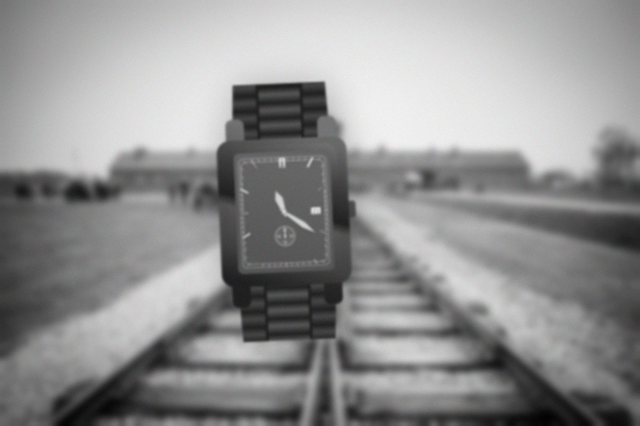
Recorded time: **11:21**
